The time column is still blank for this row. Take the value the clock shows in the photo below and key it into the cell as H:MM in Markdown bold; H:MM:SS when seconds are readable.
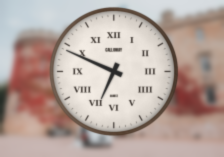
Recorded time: **6:49**
